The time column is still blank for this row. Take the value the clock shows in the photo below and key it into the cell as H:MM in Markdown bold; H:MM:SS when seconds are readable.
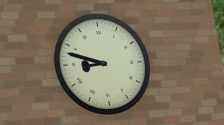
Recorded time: **8:48**
